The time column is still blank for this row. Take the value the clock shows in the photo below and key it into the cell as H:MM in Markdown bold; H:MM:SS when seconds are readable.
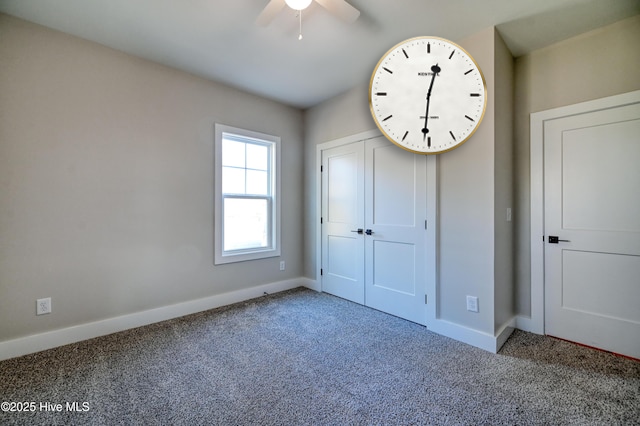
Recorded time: **12:31**
